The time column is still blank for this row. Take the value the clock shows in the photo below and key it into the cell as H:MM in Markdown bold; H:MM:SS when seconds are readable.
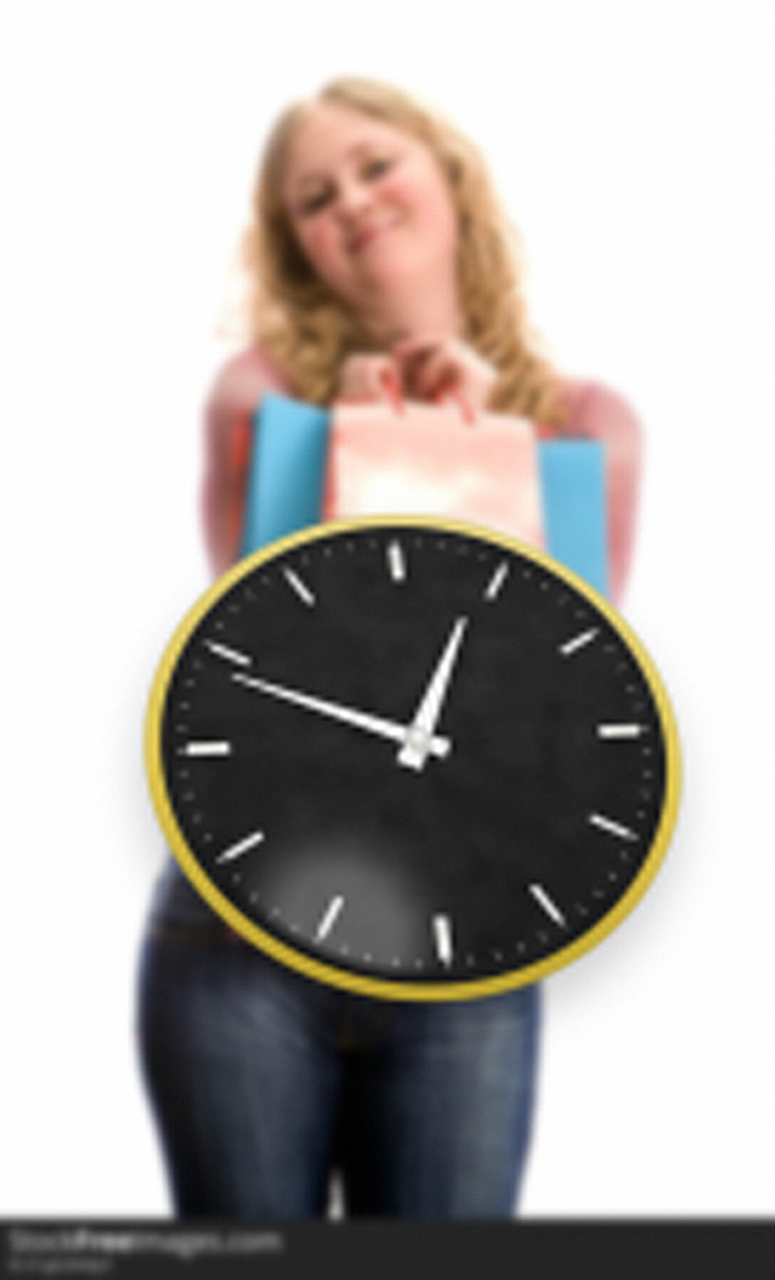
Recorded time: **12:49**
